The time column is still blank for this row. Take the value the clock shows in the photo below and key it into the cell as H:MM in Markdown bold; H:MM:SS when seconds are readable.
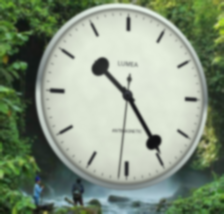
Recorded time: **10:24:31**
